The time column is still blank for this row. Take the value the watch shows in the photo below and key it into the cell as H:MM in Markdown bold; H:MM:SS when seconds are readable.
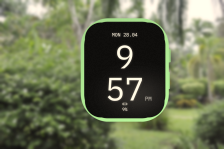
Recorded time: **9:57**
